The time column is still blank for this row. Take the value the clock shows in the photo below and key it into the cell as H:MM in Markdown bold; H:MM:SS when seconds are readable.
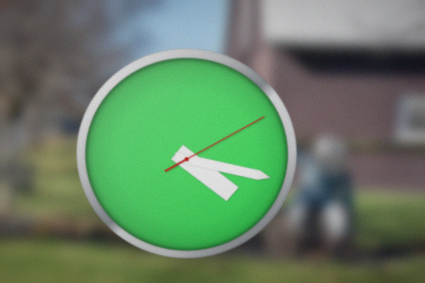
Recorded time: **4:17:10**
